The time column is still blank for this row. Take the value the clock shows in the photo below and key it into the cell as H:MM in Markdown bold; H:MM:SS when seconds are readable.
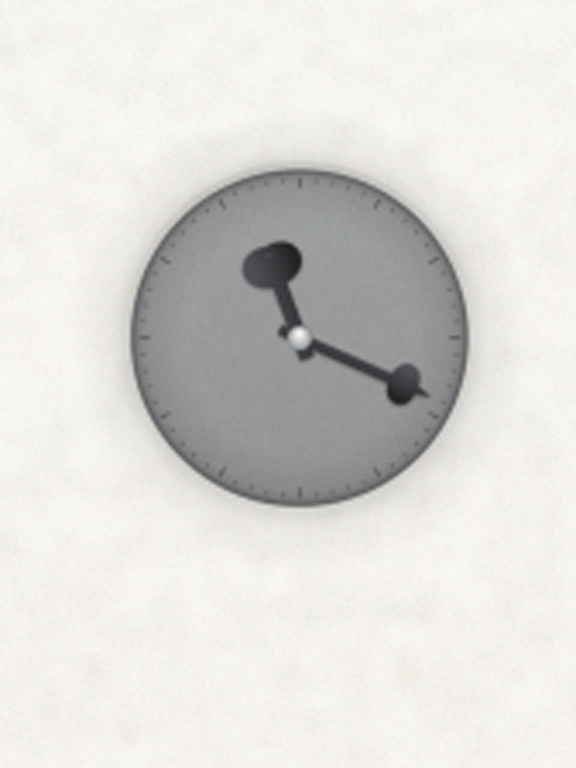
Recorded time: **11:19**
